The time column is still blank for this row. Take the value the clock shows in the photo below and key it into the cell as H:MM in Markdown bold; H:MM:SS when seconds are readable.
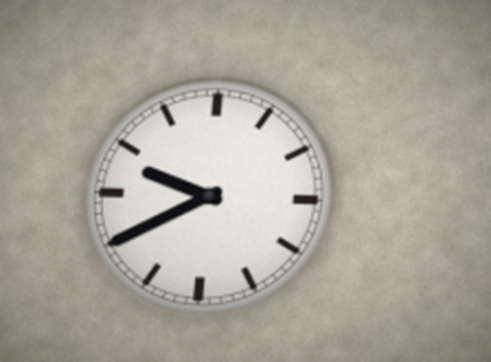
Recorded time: **9:40**
